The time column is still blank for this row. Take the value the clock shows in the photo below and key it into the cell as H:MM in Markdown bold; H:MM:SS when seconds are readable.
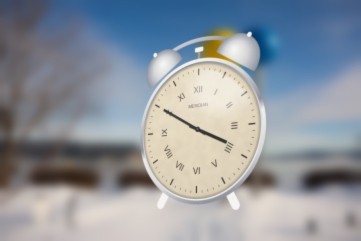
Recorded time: **3:50**
